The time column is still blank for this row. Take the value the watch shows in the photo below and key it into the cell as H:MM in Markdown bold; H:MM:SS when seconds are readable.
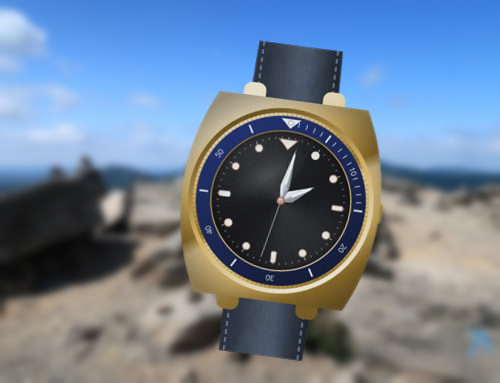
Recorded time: **2:01:32**
